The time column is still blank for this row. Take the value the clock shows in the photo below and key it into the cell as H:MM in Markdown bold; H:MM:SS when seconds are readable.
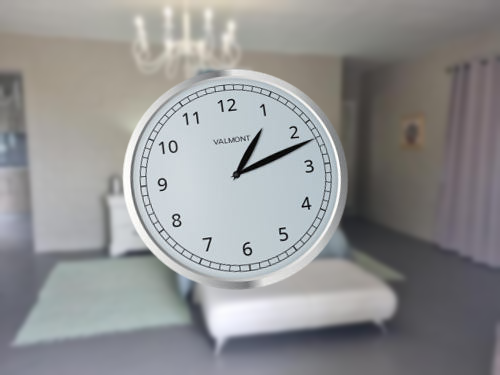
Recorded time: **1:12**
